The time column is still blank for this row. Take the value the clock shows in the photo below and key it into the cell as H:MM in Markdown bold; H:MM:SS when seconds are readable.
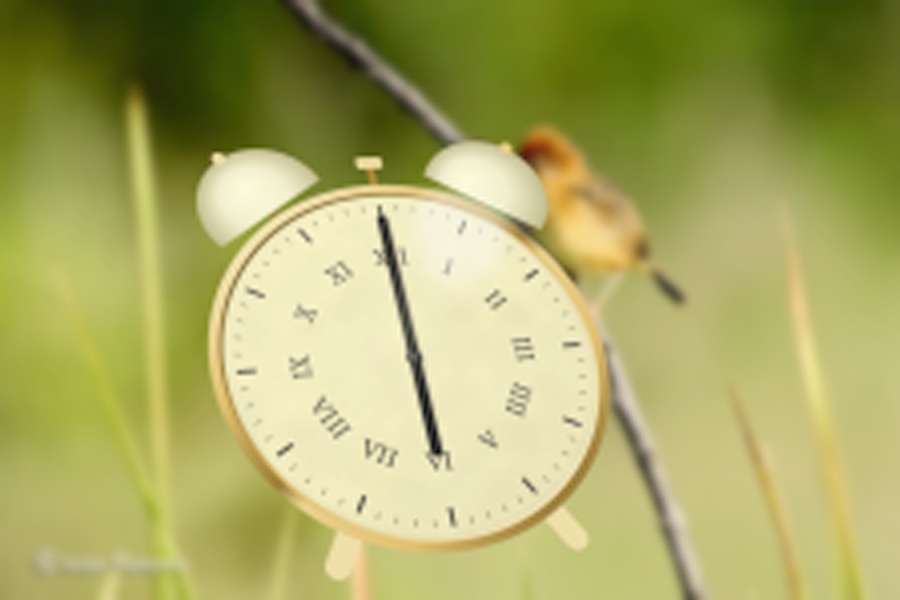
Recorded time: **6:00**
